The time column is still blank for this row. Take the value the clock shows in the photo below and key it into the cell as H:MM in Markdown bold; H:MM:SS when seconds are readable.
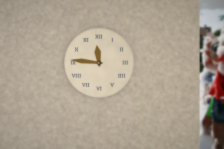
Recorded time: **11:46**
